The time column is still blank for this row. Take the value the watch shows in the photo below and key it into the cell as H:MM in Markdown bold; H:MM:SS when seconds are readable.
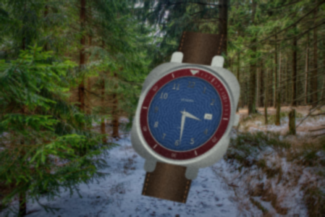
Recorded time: **3:29**
